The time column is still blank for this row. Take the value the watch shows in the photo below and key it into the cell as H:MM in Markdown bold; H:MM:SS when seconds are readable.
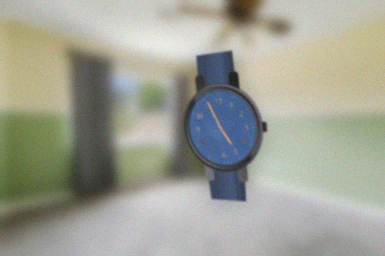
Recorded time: **4:56**
